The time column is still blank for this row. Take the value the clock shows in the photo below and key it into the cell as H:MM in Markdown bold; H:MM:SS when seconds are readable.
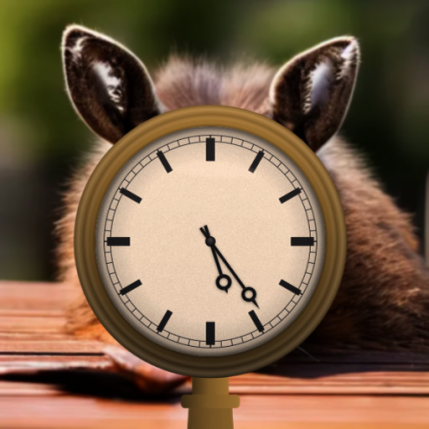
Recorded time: **5:24**
